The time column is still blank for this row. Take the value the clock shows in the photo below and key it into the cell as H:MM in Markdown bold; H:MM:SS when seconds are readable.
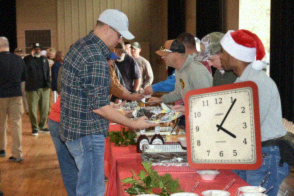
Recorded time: **4:06**
